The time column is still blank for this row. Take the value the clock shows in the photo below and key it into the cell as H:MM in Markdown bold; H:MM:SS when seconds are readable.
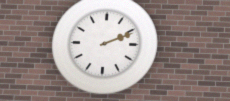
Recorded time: **2:11**
